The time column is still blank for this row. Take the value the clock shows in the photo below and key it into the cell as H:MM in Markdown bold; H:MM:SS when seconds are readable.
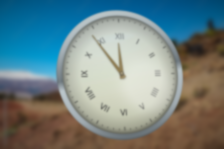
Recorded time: **11:54**
